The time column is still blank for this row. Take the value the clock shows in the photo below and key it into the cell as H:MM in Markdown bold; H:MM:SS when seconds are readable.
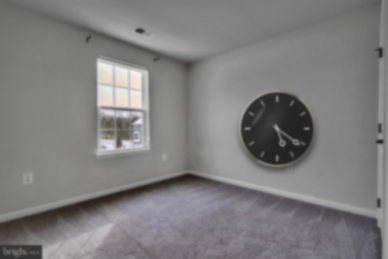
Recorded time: **5:21**
